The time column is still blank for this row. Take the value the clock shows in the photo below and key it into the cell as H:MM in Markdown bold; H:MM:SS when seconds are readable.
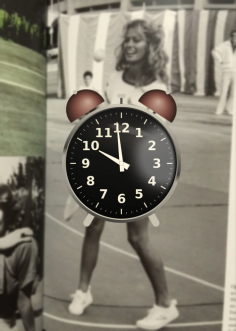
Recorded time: **9:59**
